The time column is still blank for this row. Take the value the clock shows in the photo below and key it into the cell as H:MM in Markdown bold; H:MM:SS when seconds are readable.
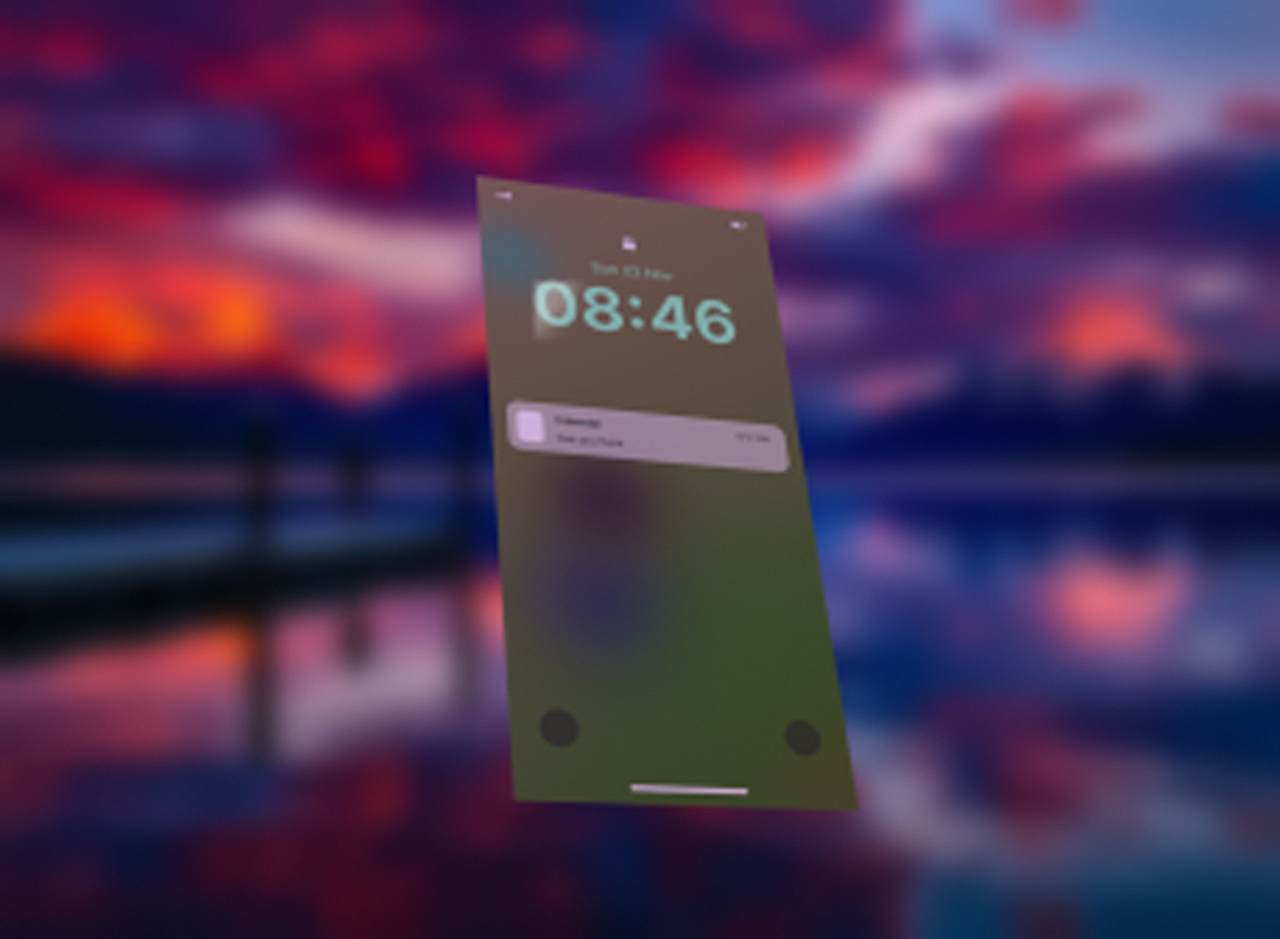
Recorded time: **8:46**
